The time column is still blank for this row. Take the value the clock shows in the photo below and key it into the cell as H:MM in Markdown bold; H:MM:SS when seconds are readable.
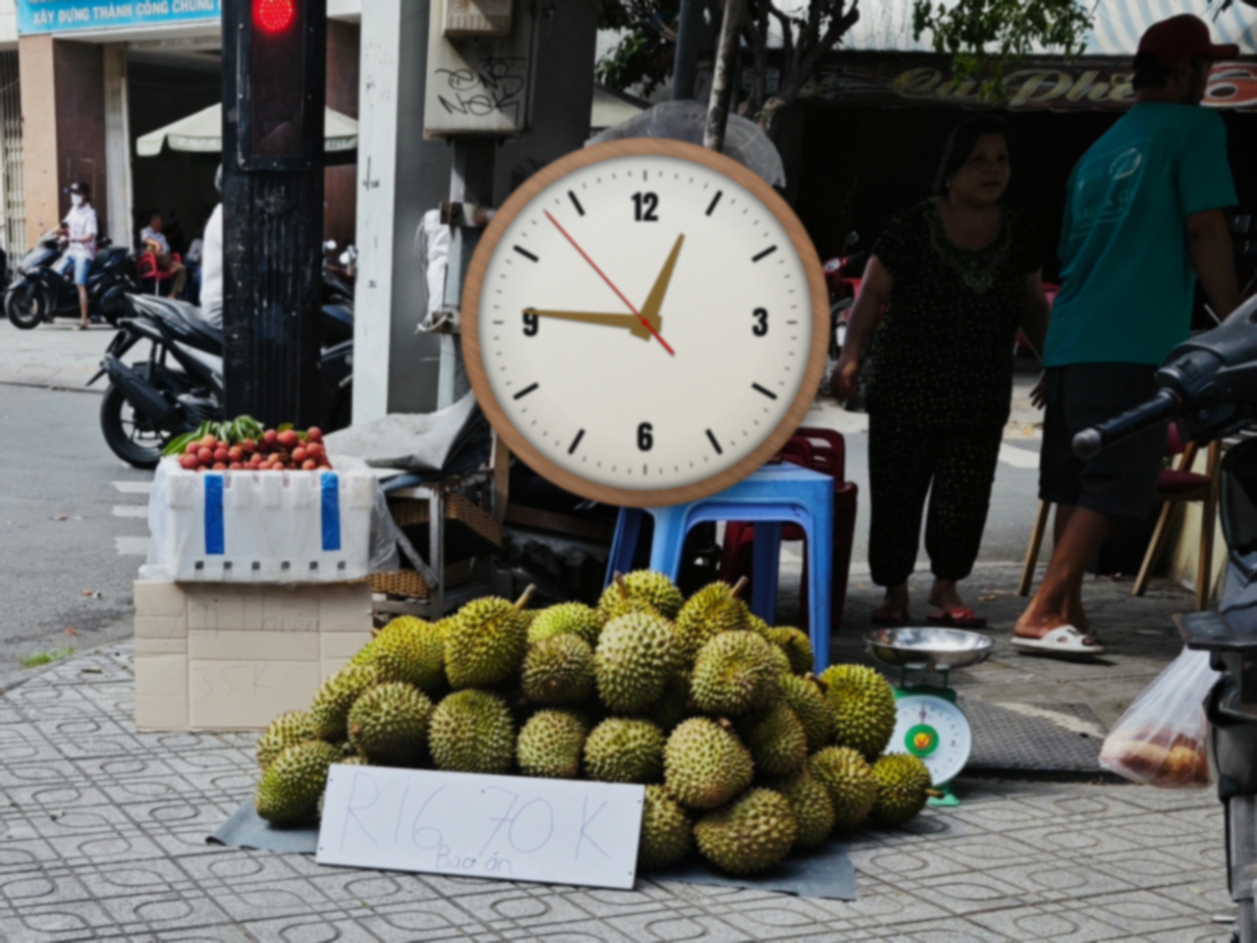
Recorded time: **12:45:53**
